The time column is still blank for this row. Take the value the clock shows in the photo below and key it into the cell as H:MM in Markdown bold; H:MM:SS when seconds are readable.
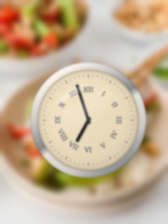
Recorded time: **6:57**
